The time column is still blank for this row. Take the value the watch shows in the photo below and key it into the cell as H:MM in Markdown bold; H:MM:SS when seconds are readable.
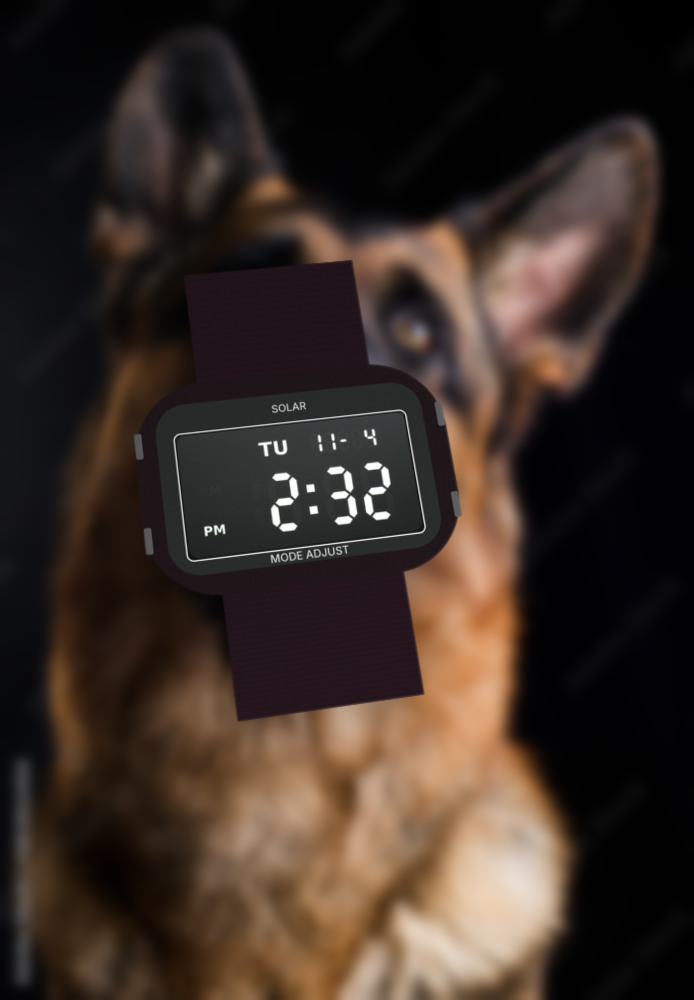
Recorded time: **2:32**
